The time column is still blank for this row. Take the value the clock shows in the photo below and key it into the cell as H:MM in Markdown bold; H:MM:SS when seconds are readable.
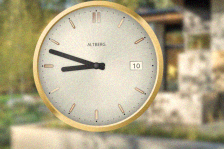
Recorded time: **8:48**
